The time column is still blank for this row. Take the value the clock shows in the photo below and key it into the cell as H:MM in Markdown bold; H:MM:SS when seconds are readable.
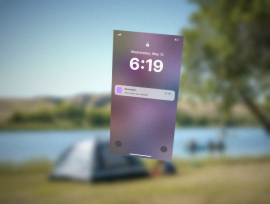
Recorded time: **6:19**
